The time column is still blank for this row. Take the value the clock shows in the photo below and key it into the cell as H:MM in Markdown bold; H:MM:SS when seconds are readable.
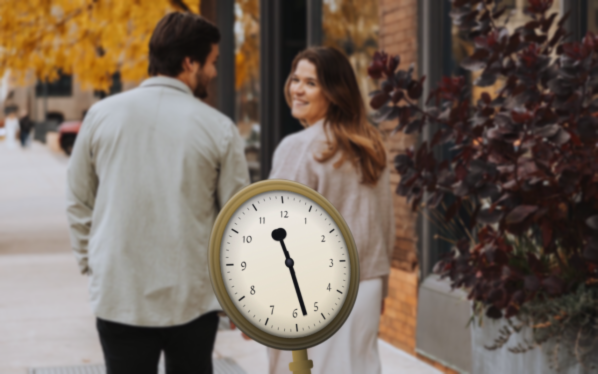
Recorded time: **11:28**
